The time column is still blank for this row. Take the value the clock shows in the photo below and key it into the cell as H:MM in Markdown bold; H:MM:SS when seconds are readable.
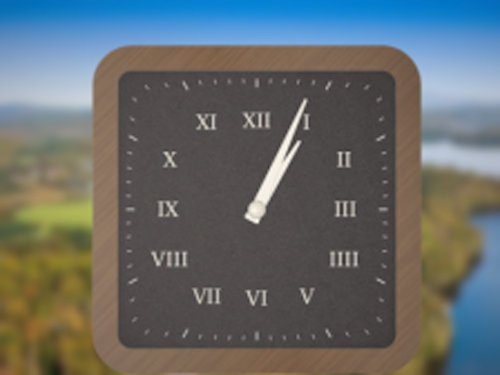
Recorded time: **1:04**
